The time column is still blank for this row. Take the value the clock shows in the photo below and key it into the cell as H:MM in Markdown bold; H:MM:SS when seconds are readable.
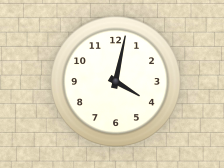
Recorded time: **4:02**
